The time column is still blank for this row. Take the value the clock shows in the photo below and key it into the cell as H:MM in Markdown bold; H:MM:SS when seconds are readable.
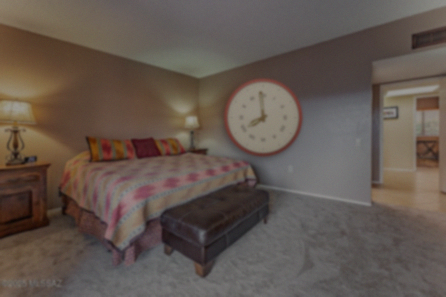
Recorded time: **7:59**
